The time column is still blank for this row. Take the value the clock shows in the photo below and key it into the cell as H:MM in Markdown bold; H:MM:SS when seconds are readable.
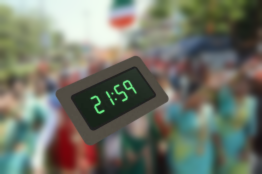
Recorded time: **21:59**
